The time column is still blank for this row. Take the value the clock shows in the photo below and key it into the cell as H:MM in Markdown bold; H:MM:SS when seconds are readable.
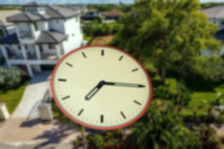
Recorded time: **7:15**
